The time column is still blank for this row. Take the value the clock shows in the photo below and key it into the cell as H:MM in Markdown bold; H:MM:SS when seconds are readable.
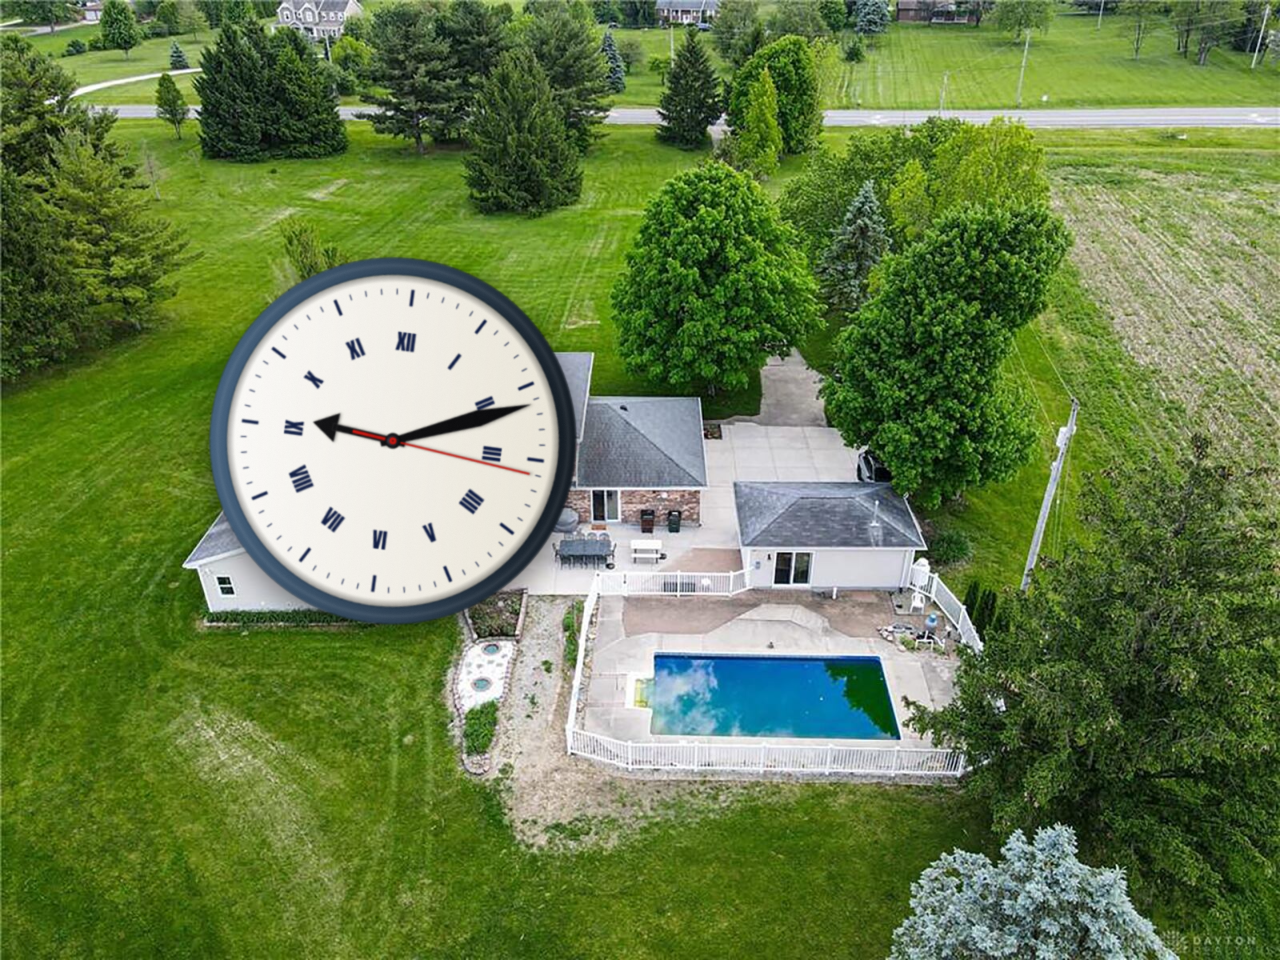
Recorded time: **9:11:16**
